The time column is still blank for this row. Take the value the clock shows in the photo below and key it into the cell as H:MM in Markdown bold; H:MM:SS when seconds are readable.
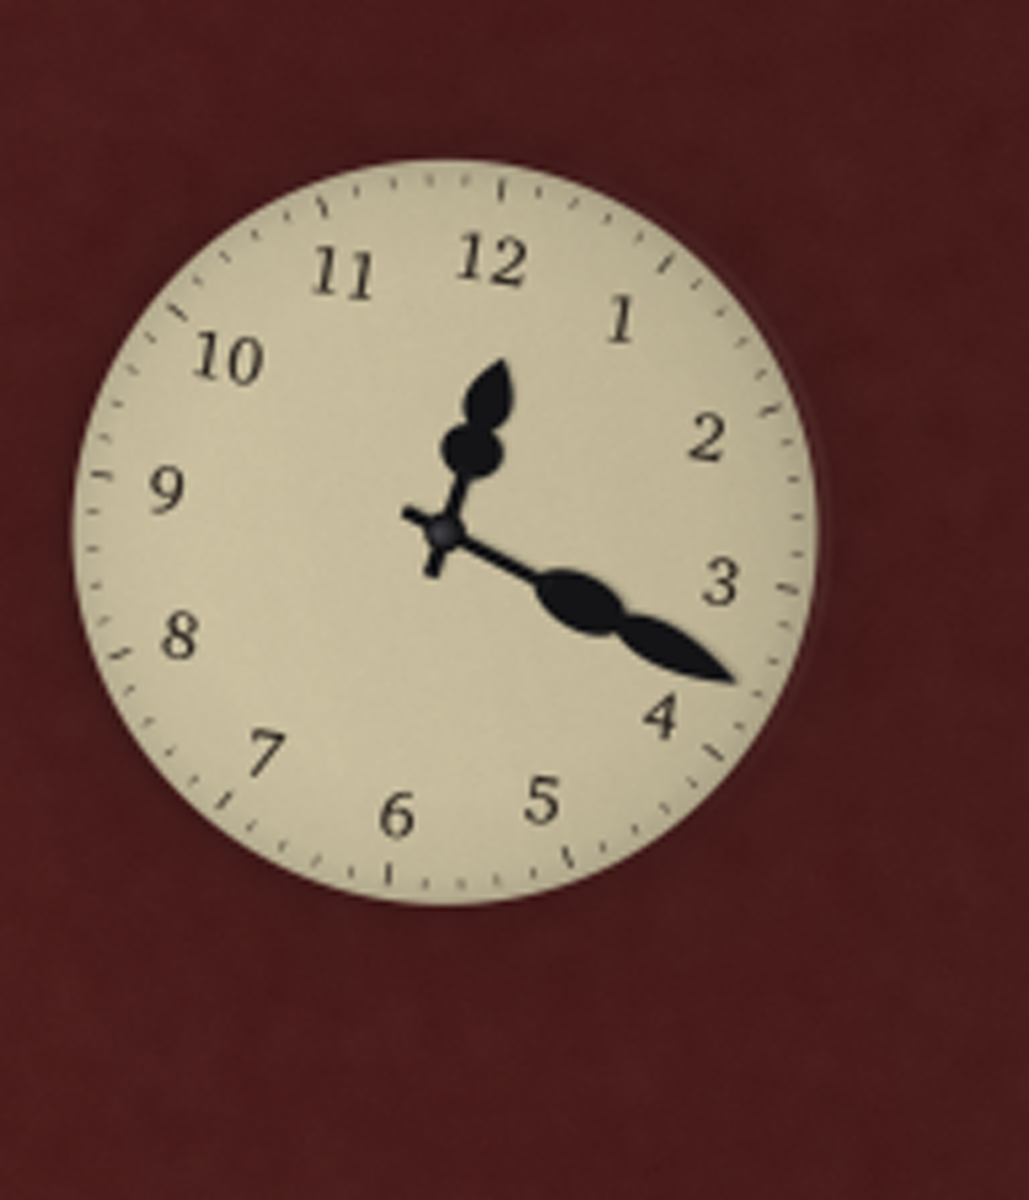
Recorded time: **12:18**
